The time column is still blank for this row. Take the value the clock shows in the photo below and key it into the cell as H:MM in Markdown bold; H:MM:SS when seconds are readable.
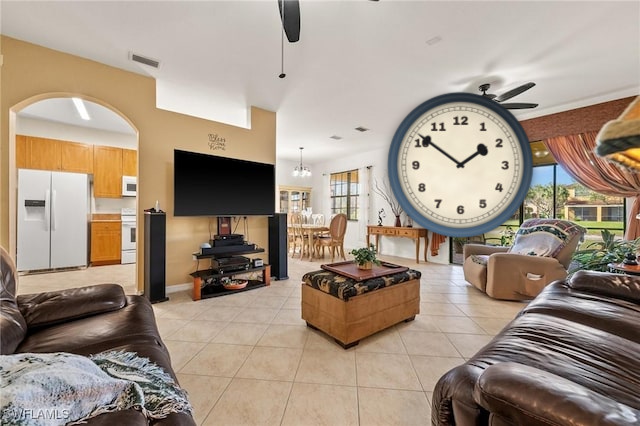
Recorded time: **1:51**
